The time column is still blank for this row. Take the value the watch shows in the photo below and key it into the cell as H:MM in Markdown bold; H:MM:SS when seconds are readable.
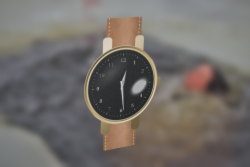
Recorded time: **12:29**
